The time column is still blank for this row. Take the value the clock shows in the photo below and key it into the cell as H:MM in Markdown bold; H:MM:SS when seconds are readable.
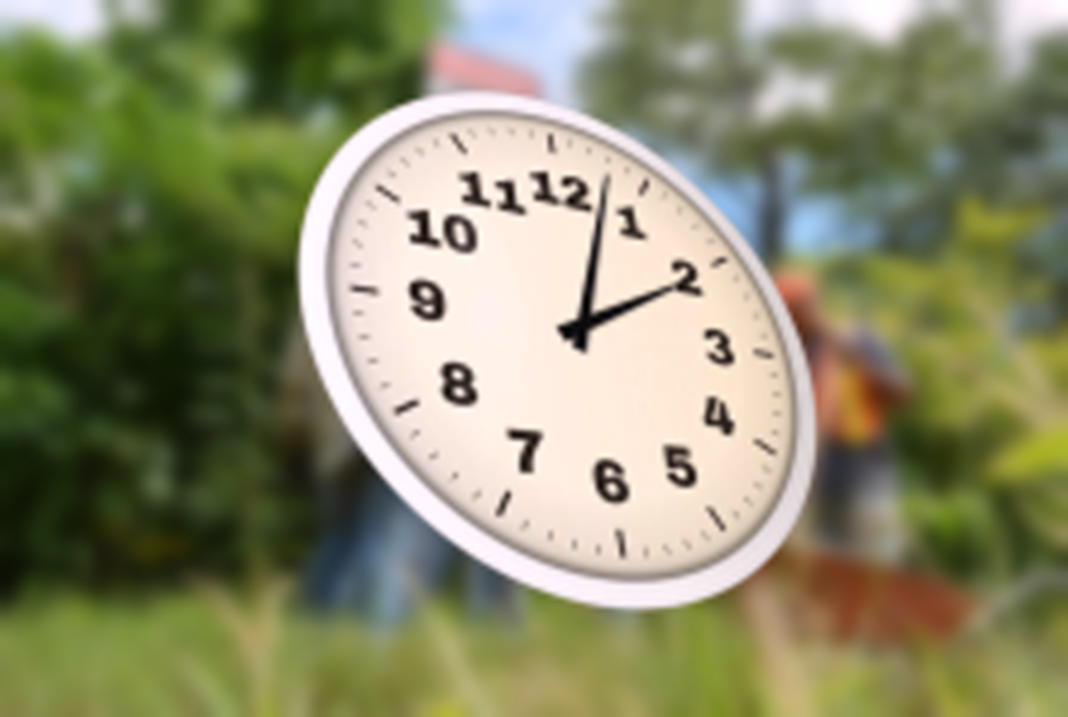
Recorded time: **2:03**
